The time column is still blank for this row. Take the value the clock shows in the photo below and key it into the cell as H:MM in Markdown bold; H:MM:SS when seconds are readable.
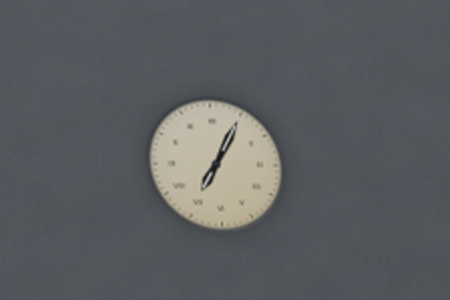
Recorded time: **7:05**
